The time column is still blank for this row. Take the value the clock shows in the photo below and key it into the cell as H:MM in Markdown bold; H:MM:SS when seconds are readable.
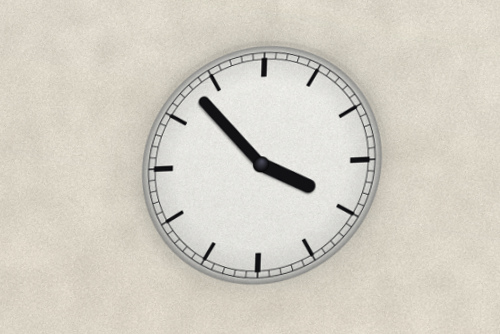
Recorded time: **3:53**
